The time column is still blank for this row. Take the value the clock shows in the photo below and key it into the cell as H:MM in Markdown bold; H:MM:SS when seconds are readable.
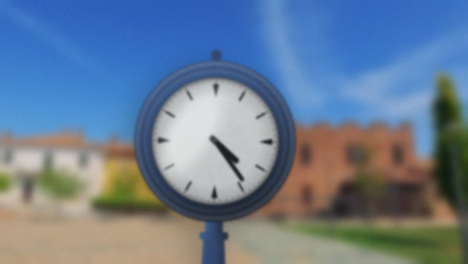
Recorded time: **4:24**
